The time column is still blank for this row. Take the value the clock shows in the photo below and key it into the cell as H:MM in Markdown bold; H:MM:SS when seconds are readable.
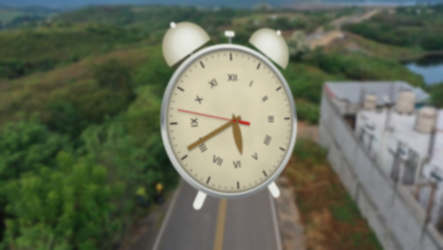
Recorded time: **5:40:47**
